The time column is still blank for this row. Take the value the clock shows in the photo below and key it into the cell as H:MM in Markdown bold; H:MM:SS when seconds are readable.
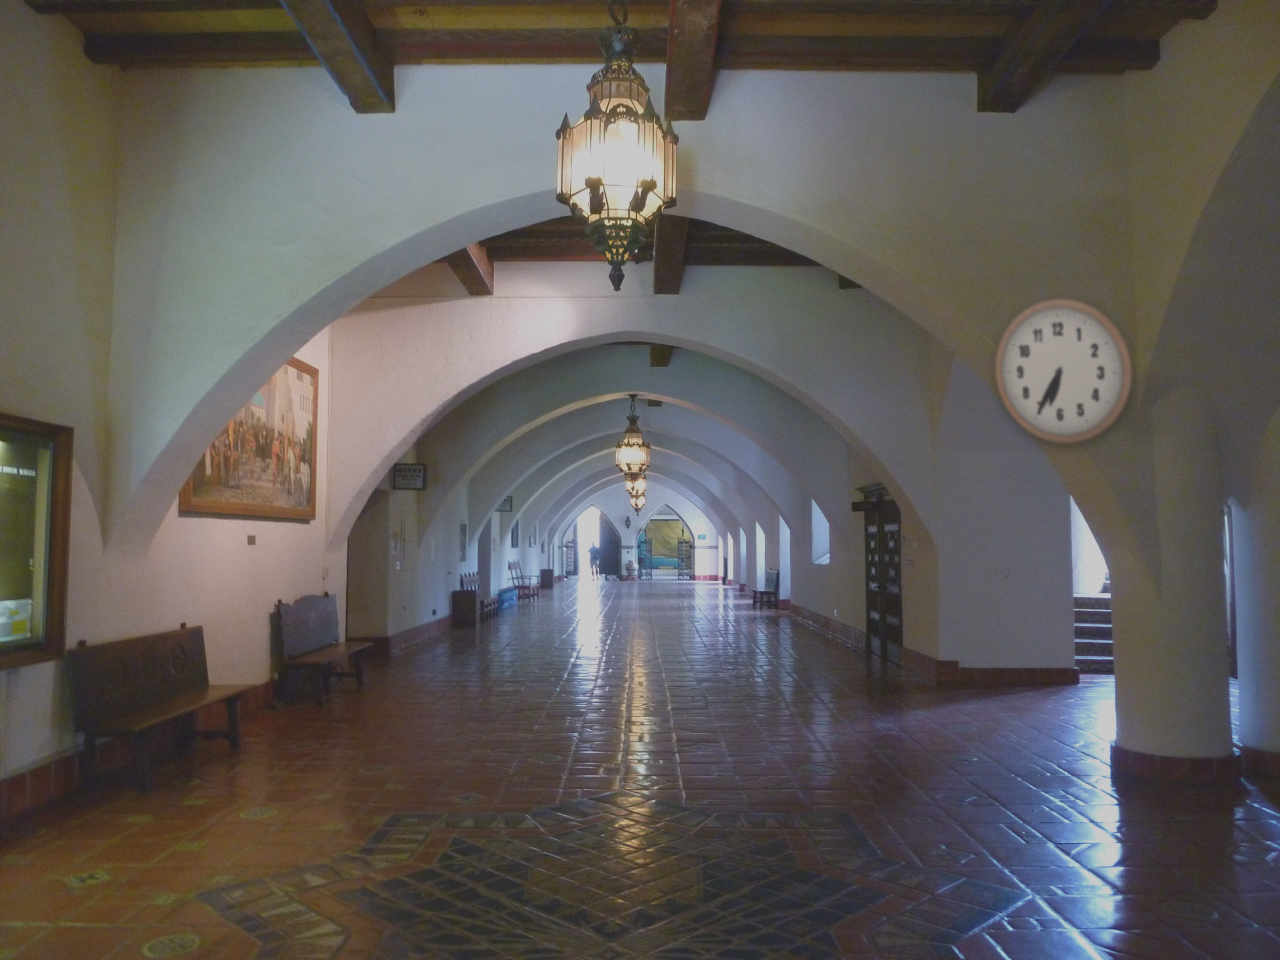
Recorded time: **6:35**
